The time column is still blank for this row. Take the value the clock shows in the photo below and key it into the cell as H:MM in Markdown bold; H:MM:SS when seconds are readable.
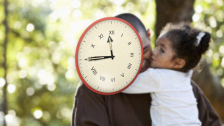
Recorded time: **11:45**
